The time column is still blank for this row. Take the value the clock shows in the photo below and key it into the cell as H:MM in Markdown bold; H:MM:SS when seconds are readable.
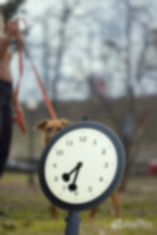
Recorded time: **7:32**
